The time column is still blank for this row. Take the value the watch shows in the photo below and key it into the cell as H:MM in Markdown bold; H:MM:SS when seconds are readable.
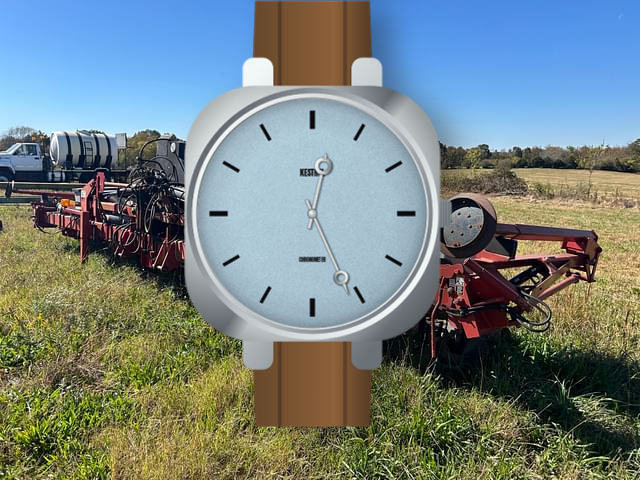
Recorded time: **12:26**
